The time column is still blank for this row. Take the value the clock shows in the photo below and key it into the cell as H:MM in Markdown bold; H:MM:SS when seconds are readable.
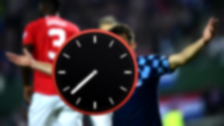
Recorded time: **7:38**
